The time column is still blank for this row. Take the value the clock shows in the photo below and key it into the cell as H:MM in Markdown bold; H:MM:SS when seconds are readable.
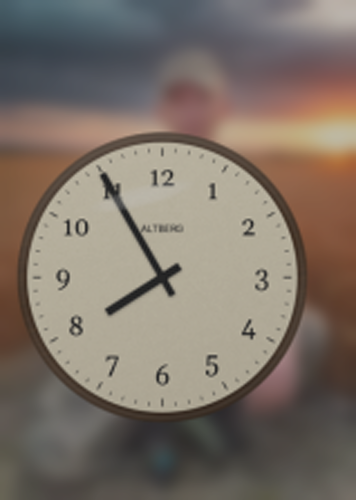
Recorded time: **7:55**
